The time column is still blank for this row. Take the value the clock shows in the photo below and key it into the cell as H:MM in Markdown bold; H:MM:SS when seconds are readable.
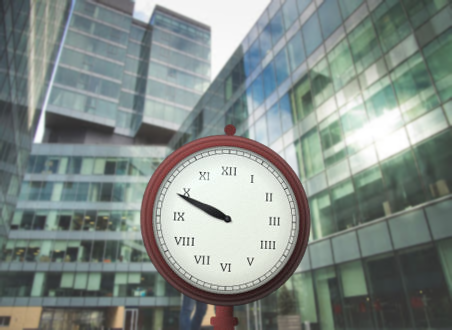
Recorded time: **9:49**
